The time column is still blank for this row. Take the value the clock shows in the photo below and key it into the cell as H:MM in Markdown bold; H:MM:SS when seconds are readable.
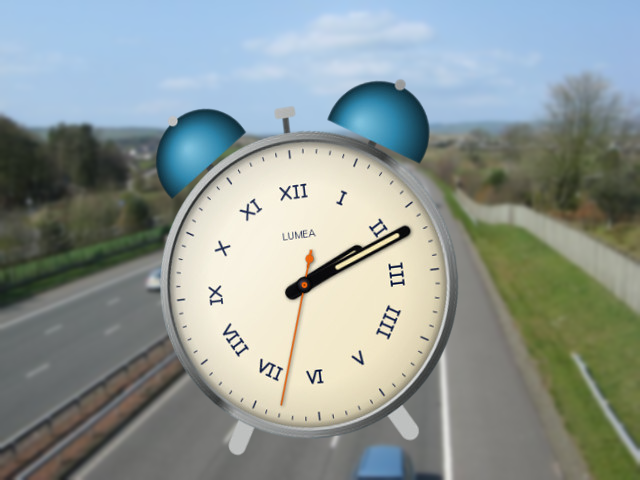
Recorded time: **2:11:33**
